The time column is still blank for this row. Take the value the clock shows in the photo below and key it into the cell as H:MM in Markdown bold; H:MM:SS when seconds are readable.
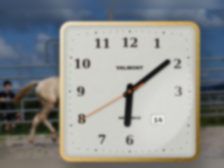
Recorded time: **6:08:40**
